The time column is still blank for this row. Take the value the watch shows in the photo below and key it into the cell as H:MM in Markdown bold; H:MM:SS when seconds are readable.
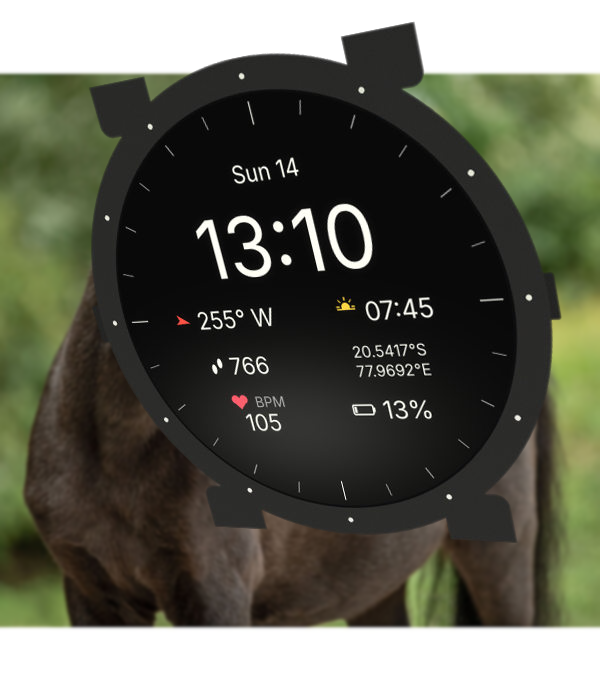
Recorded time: **13:10**
